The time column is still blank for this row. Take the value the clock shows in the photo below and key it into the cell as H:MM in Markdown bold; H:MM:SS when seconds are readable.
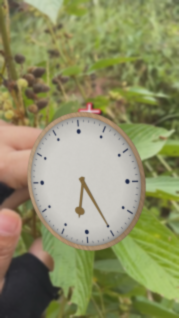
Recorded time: **6:25**
